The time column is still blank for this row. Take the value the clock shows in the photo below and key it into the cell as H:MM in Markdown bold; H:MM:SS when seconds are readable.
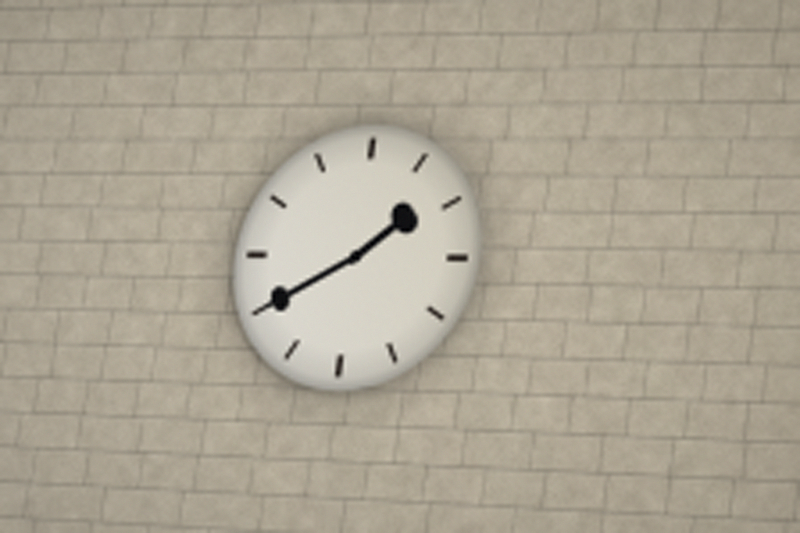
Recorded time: **1:40**
